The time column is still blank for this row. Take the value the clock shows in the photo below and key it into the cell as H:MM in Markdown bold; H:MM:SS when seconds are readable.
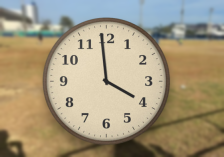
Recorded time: **3:59**
